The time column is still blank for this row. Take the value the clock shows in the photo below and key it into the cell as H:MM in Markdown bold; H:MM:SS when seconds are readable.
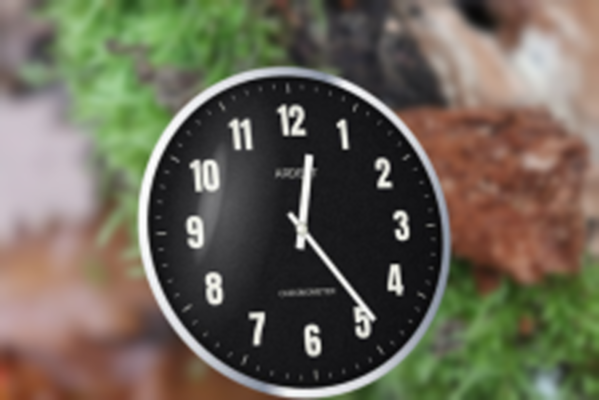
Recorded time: **12:24**
